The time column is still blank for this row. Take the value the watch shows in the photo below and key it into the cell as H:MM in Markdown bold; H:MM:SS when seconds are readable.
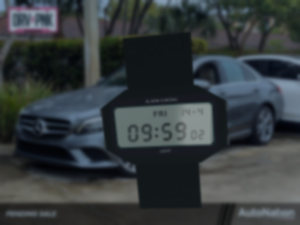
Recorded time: **9:59**
